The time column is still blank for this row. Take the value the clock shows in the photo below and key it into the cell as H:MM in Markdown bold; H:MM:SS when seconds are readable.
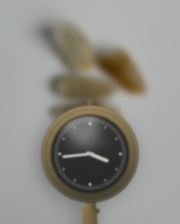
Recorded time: **3:44**
